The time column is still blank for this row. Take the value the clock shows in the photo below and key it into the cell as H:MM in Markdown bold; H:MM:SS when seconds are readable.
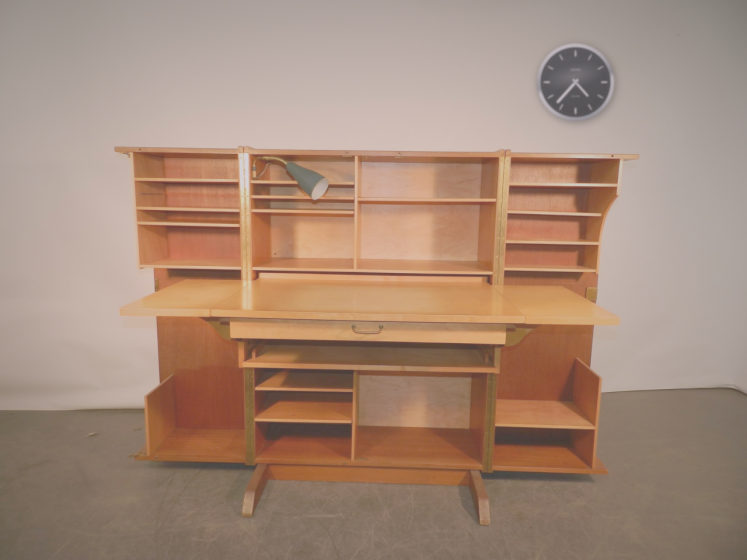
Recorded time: **4:37**
